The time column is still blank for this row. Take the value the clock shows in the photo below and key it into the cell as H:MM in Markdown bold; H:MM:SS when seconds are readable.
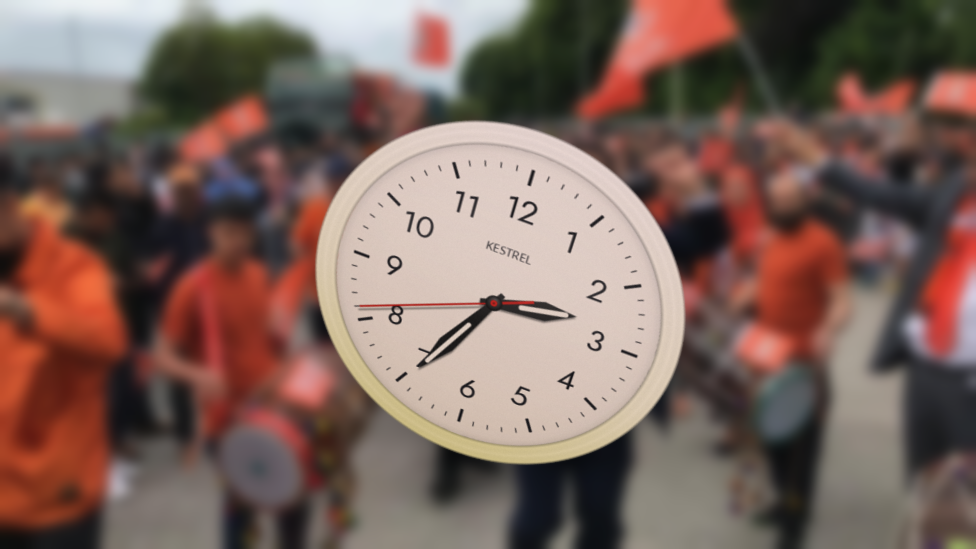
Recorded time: **2:34:41**
